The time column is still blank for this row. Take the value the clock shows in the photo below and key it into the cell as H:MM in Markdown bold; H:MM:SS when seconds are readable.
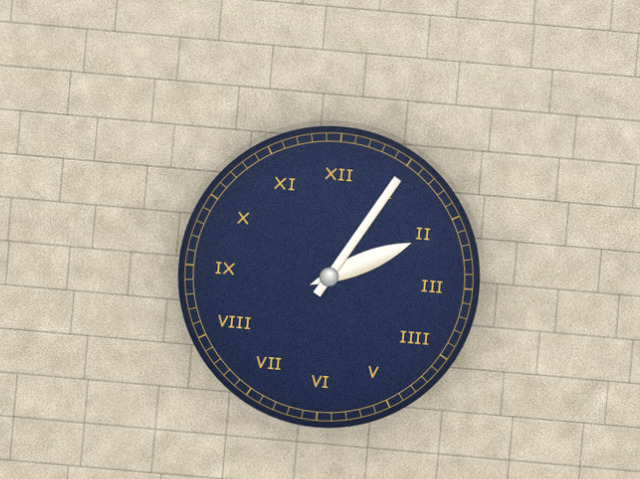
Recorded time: **2:05**
